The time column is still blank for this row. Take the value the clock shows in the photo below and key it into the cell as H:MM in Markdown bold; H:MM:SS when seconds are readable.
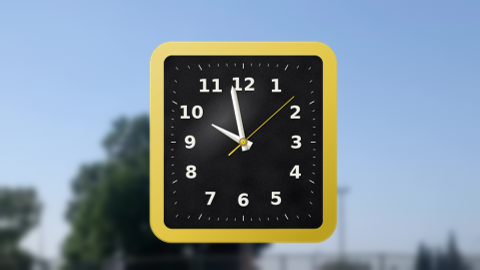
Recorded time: **9:58:08**
